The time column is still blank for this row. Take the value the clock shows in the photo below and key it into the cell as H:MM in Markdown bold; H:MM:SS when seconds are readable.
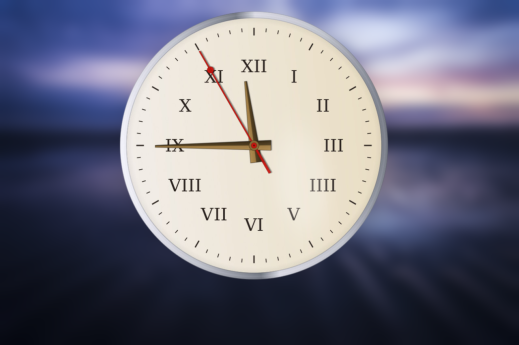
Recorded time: **11:44:55**
